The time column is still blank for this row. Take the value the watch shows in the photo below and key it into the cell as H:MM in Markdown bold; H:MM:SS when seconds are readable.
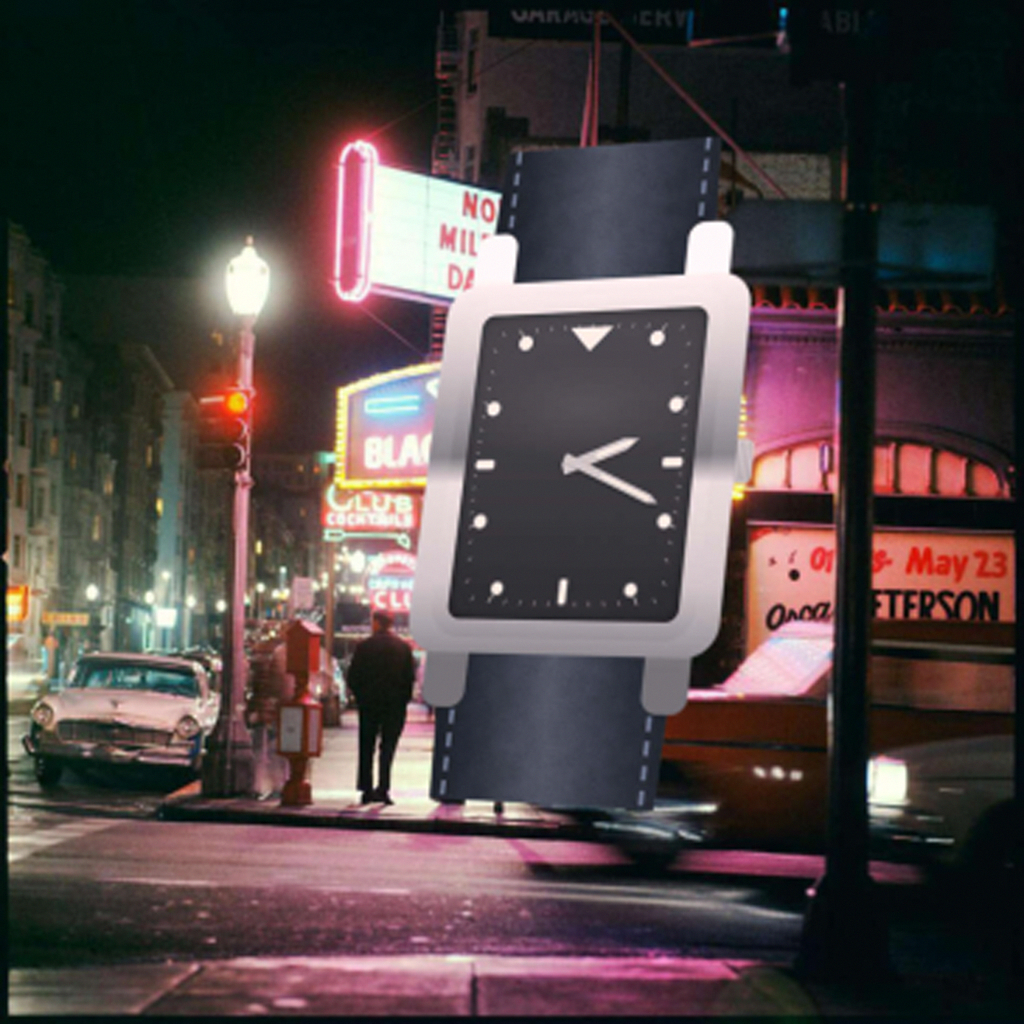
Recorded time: **2:19**
